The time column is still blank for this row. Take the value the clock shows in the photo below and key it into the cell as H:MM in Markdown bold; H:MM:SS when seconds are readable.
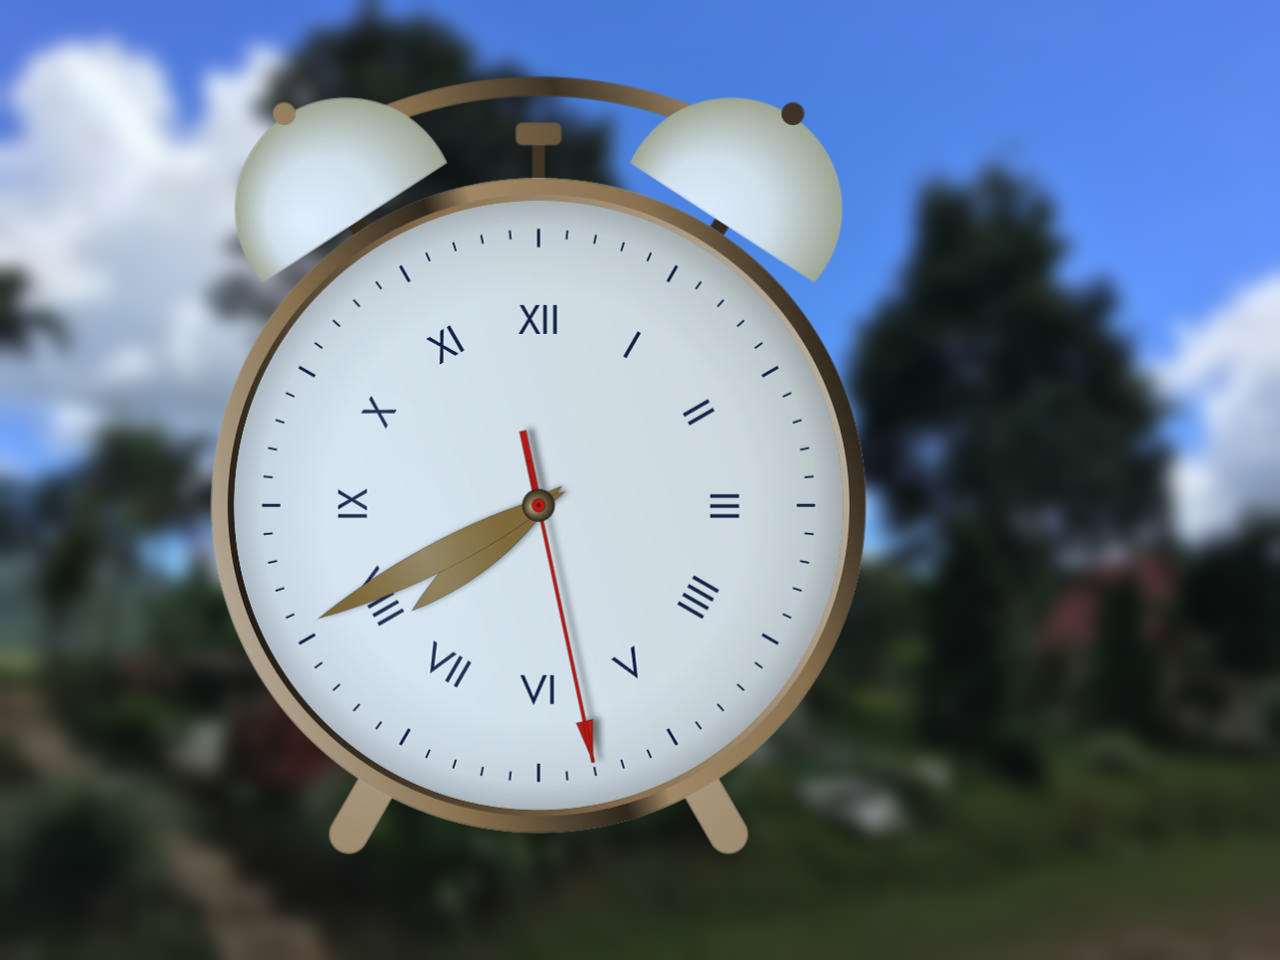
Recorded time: **7:40:28**
